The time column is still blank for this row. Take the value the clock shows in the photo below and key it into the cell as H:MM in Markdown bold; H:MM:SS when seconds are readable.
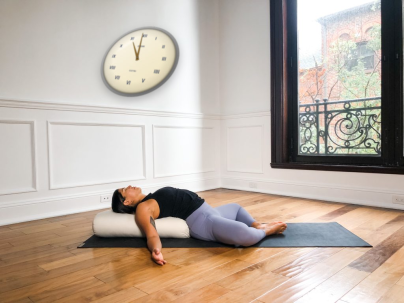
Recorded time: **10:59**
